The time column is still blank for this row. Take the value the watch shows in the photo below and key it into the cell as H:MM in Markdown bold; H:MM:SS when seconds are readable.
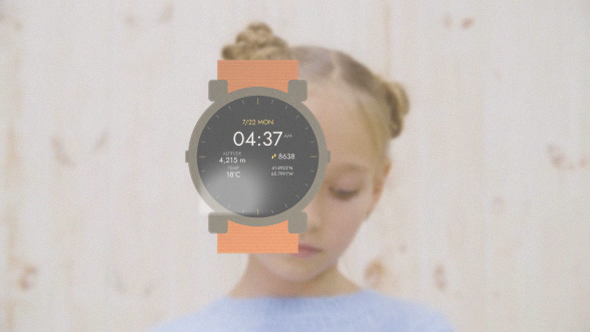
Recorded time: **4:37**
